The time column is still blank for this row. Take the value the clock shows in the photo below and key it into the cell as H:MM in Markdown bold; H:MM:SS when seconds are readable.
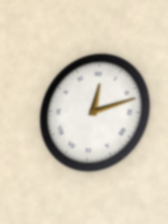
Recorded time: **12:12**
